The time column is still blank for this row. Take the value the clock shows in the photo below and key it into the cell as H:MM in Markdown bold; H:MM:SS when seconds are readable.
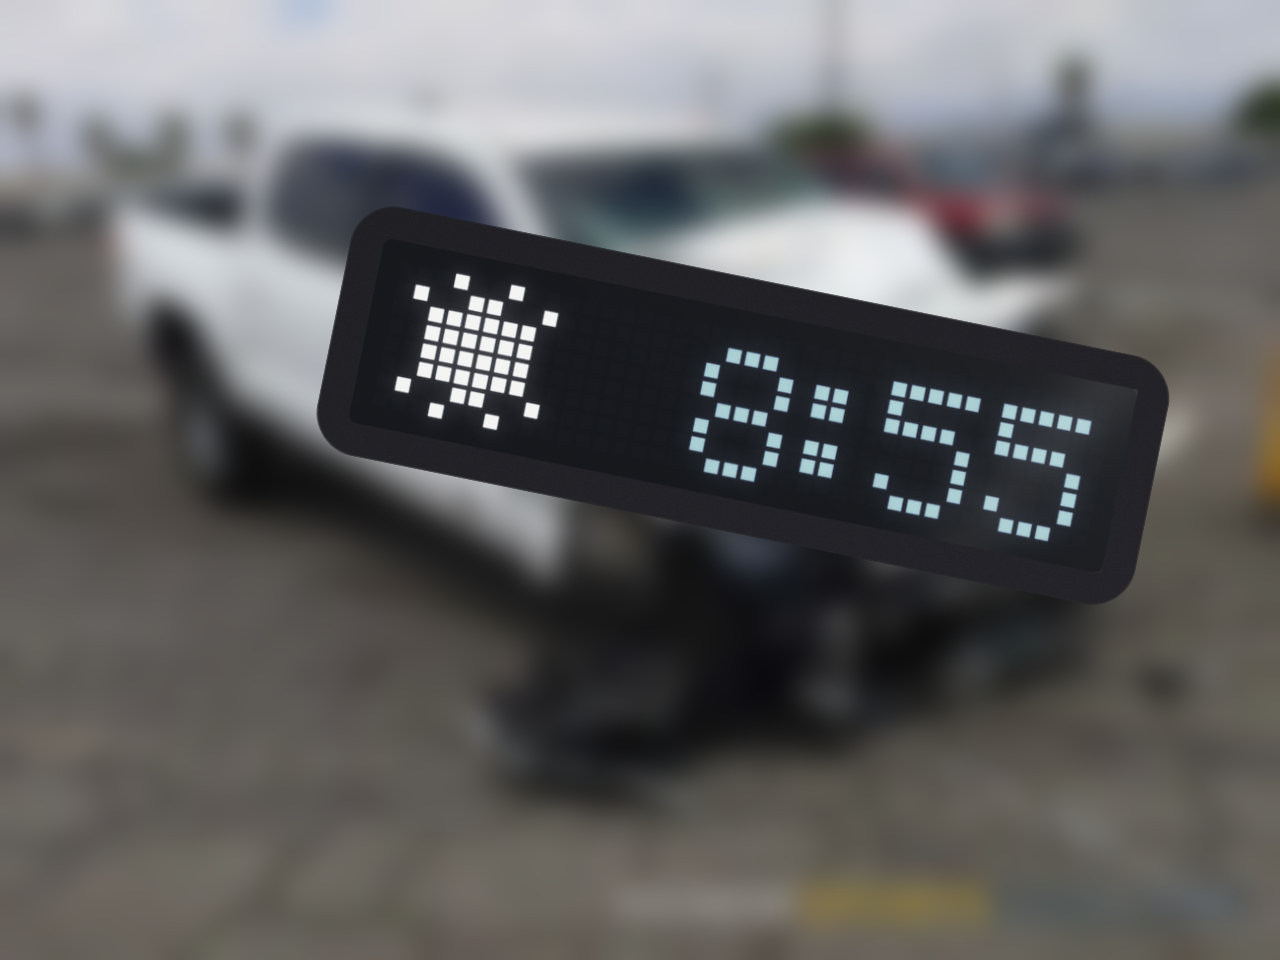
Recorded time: **8:55**
